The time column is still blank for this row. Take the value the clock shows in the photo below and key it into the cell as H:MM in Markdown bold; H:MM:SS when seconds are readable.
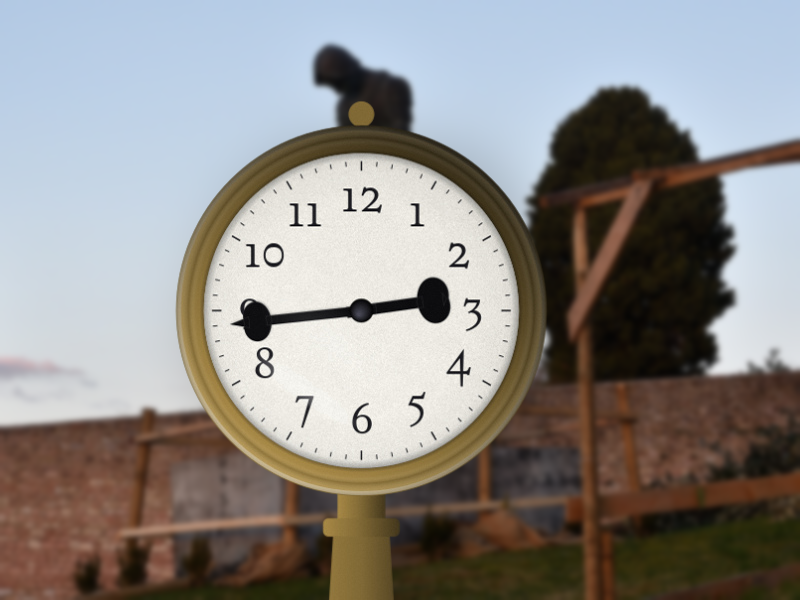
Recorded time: **2:44**
